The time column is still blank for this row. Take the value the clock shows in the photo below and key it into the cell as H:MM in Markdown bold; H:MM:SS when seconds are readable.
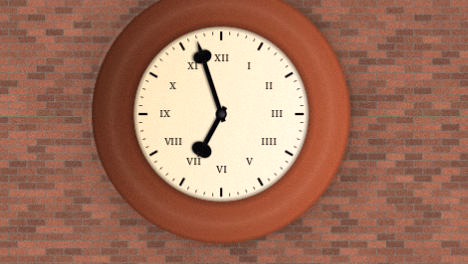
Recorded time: **6:57**
